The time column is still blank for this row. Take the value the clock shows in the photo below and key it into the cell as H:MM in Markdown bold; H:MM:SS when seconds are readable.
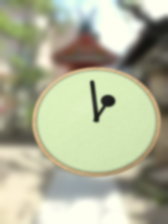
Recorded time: **12:59**
